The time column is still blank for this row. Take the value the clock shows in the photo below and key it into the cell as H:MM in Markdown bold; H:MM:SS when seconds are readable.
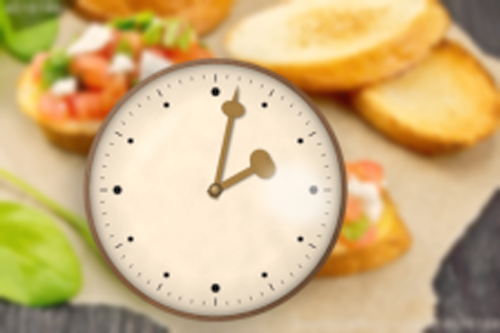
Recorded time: **2:02**
